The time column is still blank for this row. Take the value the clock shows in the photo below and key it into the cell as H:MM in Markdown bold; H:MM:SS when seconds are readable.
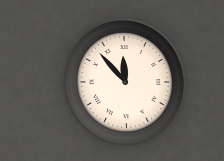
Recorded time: **11:53**
